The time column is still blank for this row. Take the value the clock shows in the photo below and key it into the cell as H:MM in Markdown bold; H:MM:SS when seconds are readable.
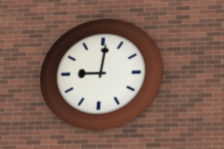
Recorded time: **9:01**
